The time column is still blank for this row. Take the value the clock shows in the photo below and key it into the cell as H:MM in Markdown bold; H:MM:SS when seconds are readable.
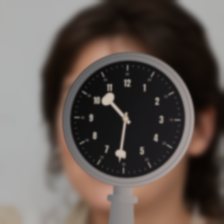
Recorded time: **10:31**
